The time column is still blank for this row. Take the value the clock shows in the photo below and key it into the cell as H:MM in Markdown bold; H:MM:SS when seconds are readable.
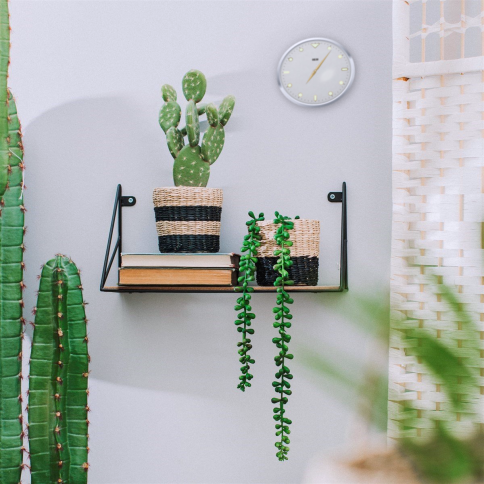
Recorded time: **7:06**
